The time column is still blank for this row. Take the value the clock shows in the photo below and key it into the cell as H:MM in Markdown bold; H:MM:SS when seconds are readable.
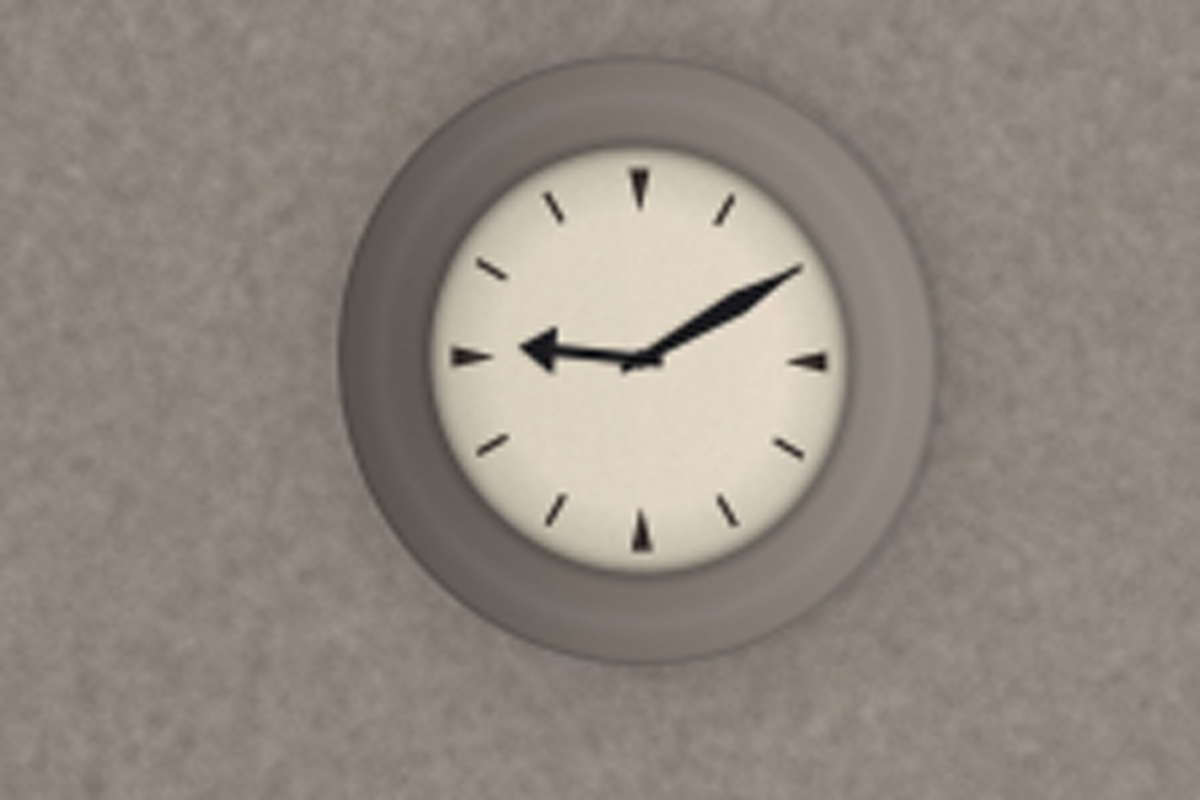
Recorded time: **9:10**
